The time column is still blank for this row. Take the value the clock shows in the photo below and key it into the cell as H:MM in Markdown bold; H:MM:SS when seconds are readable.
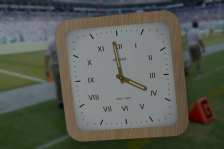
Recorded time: **3:59**
